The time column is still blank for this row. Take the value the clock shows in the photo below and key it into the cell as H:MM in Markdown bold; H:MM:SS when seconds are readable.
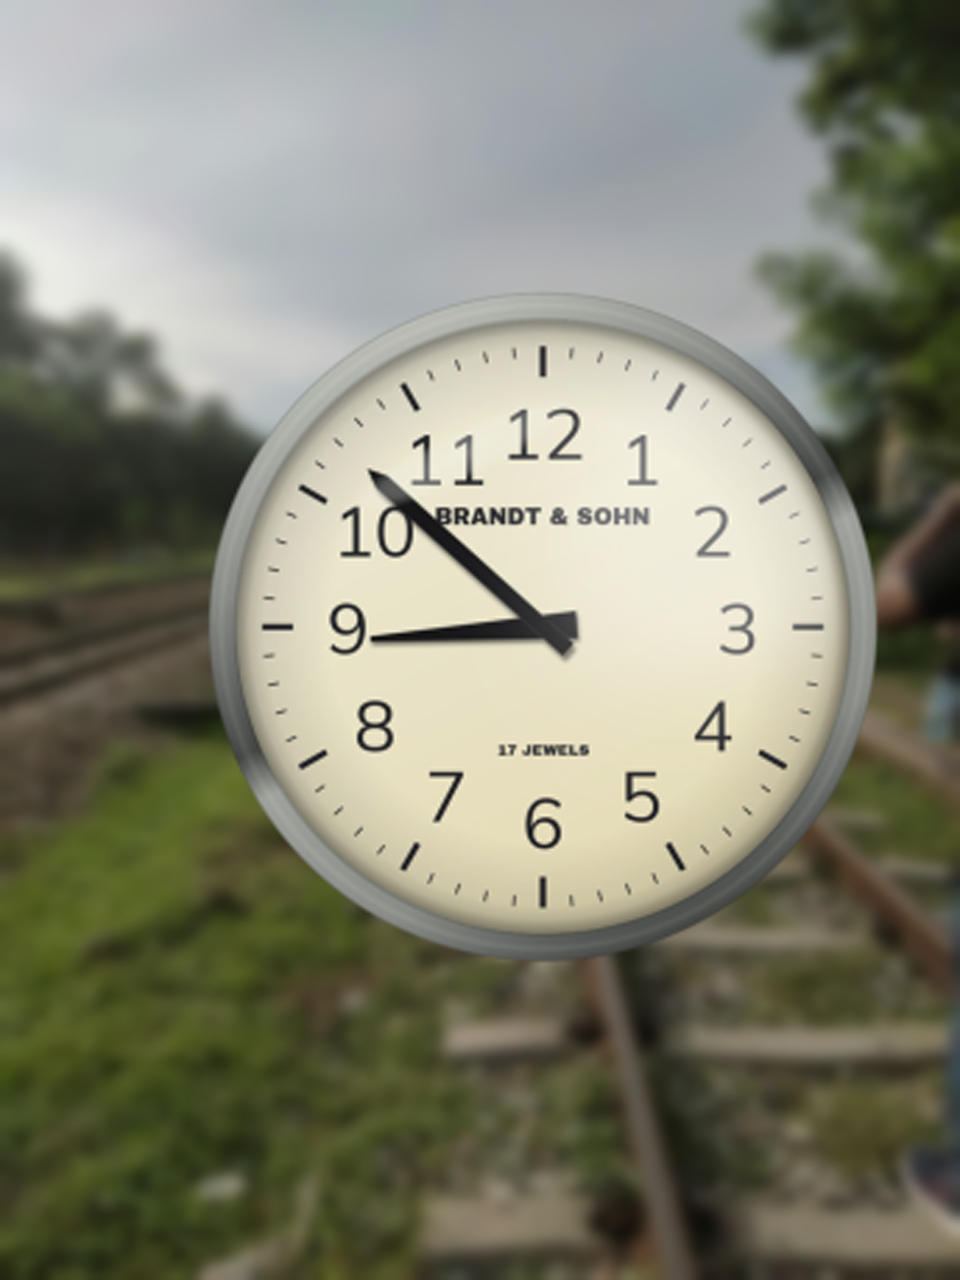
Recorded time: **8:52**
